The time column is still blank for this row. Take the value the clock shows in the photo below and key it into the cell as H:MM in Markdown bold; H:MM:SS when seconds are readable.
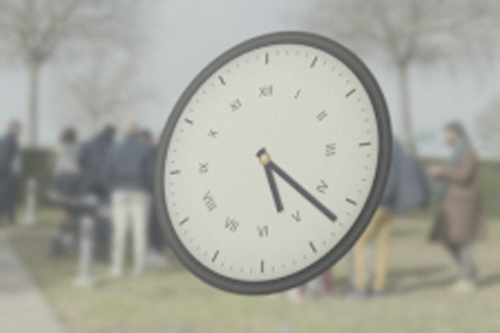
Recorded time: **5:22**
